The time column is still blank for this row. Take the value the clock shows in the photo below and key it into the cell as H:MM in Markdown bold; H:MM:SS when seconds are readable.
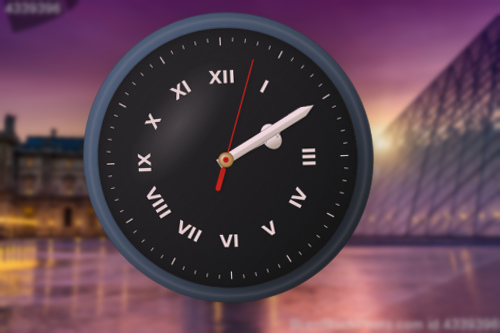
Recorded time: **2:10:03**
